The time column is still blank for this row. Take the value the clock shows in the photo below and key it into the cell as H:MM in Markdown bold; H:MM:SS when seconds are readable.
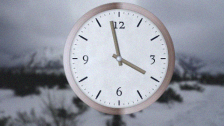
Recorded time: **3:58**
